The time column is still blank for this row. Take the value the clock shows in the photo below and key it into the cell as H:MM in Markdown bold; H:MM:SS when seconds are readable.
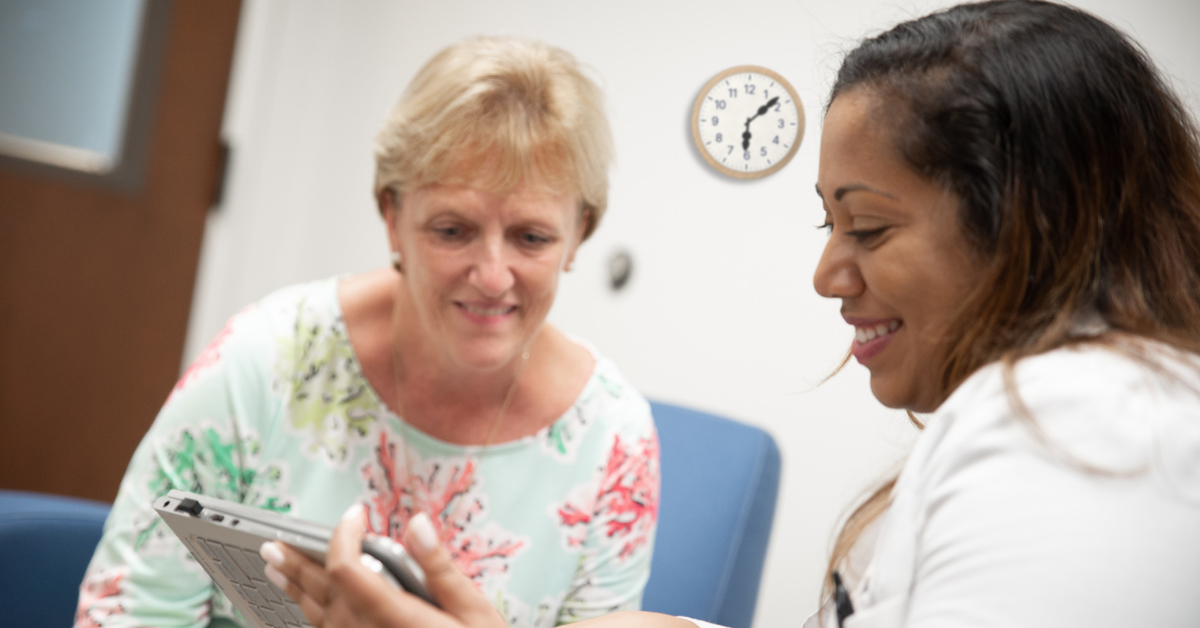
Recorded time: **6:08**
